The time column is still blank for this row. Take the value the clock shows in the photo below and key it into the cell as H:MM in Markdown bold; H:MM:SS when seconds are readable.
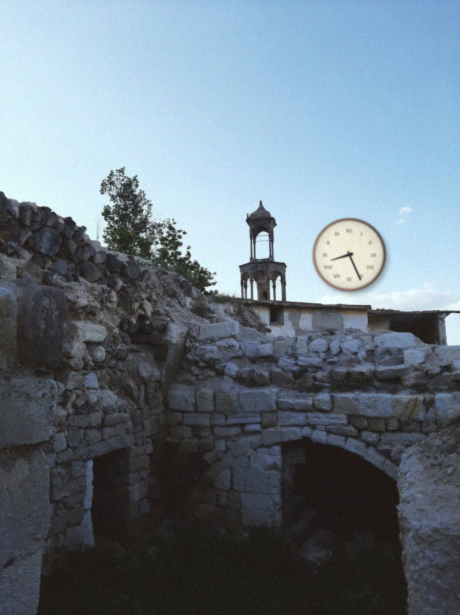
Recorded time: **8:26**
